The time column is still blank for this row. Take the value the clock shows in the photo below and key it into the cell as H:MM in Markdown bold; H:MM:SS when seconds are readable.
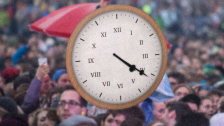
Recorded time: **4:21**
